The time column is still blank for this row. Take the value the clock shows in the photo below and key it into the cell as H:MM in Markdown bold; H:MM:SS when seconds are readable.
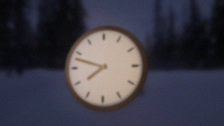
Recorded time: **7:48**
